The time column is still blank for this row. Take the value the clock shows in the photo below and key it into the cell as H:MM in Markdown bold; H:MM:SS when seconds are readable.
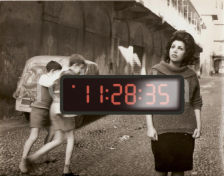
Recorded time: **11:28:35**
